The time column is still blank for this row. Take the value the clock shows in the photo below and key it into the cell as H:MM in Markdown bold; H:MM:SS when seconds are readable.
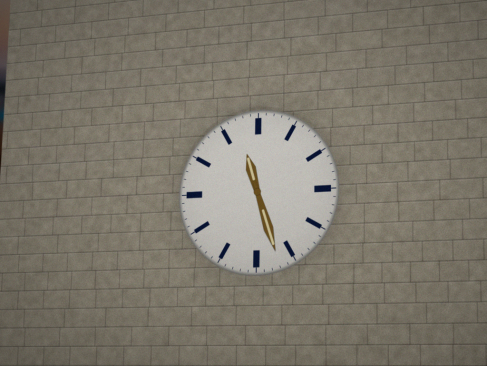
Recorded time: **11:27**
